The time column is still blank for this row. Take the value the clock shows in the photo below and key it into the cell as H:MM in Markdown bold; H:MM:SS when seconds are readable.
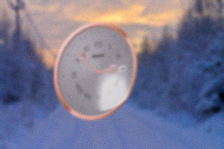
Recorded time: **2:52**
